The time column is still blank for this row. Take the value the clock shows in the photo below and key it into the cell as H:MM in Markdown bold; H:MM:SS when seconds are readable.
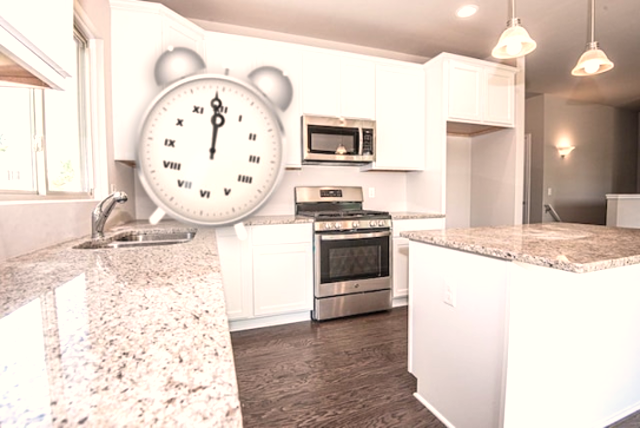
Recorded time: **11:59**
